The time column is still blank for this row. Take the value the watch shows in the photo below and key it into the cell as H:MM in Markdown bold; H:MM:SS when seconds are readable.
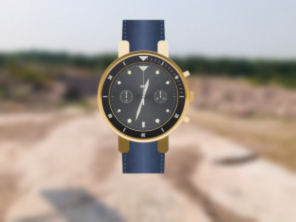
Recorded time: **12:33**
